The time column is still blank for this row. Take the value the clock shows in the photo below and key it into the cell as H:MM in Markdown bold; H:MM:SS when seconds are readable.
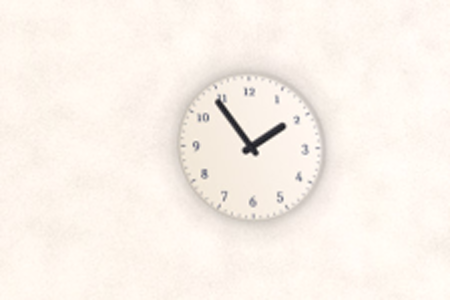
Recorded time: **1:54**
